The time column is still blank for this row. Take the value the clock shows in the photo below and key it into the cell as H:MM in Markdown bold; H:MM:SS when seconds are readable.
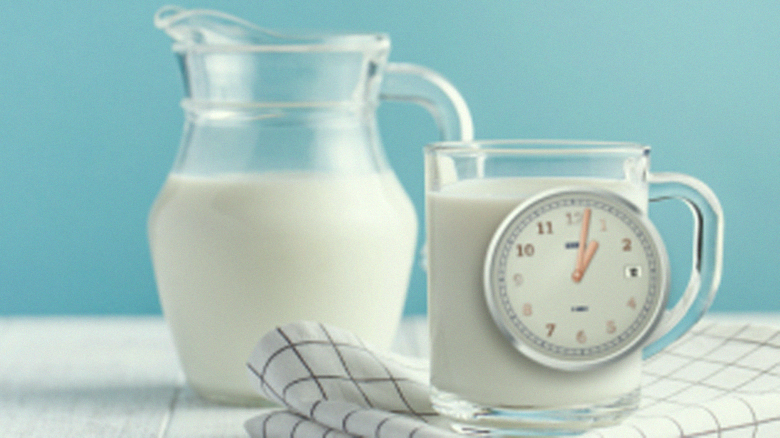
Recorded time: **1:02**
